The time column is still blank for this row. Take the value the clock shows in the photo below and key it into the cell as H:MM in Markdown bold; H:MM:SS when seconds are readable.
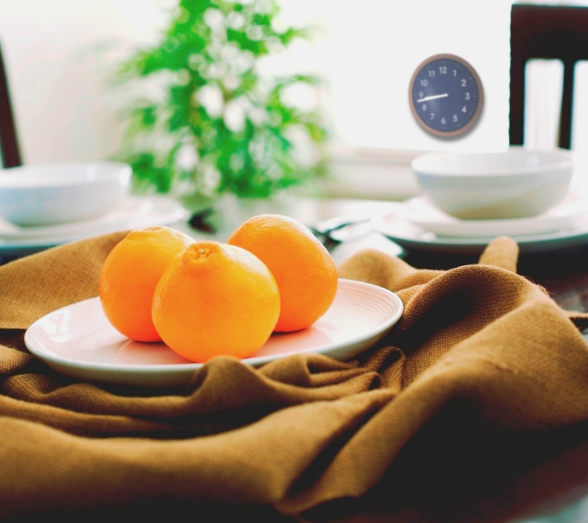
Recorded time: **8:43**
